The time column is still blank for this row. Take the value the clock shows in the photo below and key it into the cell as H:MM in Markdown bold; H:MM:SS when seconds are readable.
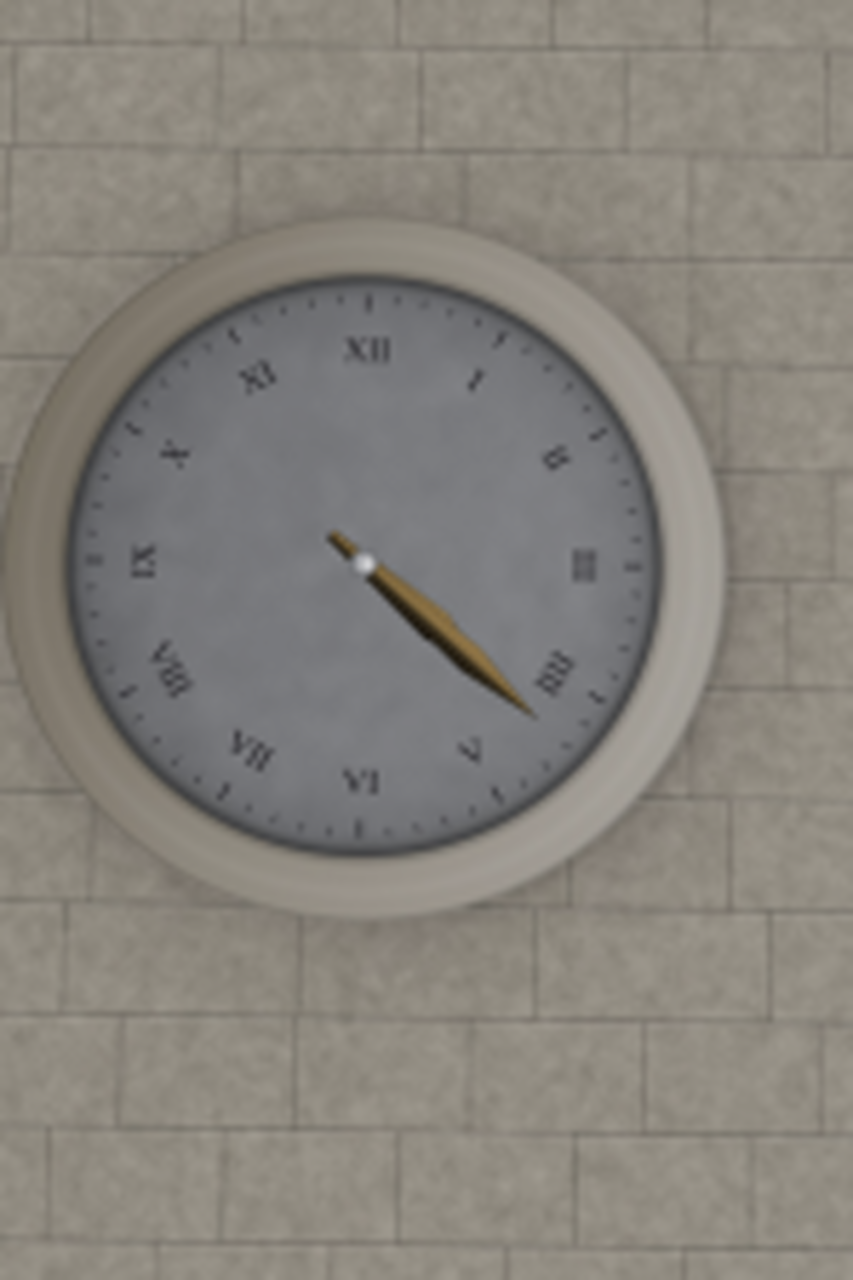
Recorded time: **4:22**
